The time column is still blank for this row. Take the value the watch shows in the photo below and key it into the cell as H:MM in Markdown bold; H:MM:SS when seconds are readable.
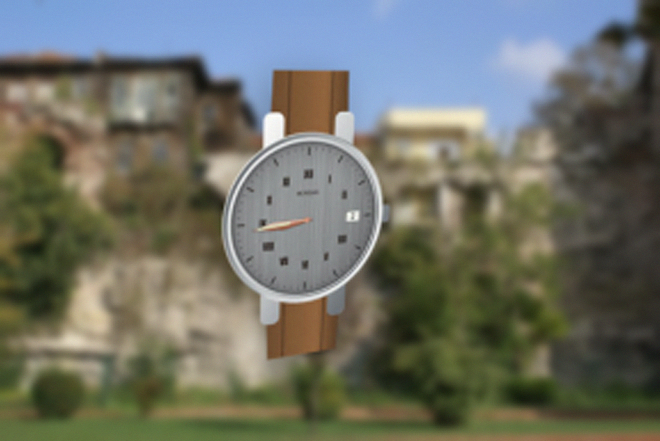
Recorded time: **8:44**
